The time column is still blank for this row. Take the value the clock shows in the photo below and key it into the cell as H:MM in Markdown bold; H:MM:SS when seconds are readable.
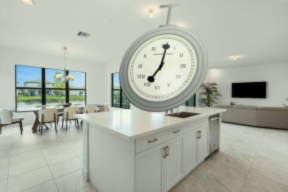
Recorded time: **7:01**
